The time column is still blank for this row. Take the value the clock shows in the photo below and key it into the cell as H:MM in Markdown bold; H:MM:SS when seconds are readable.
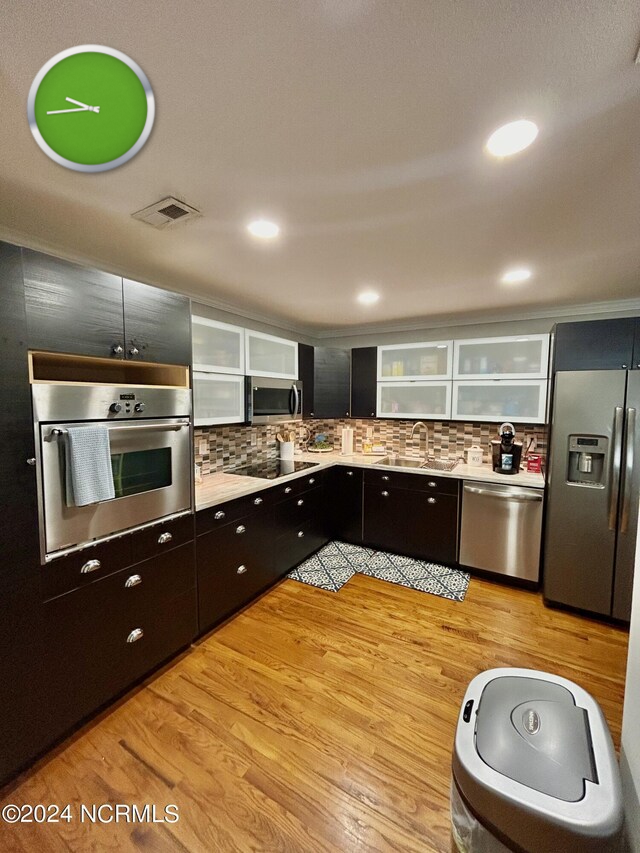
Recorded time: **9:44**
